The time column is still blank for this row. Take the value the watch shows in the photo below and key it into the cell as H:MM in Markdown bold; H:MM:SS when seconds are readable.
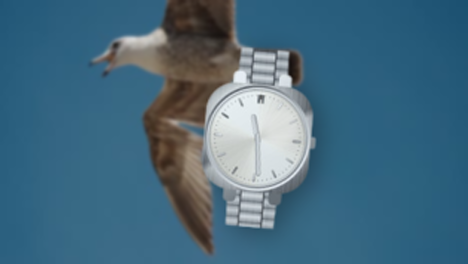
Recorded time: **11:29**
